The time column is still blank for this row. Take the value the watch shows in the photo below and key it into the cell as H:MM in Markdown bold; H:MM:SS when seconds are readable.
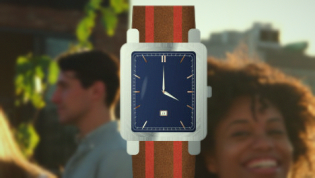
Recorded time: **4:00**
